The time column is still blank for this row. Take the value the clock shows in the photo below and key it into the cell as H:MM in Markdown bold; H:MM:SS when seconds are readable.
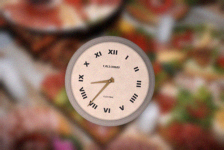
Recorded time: **8:36**
